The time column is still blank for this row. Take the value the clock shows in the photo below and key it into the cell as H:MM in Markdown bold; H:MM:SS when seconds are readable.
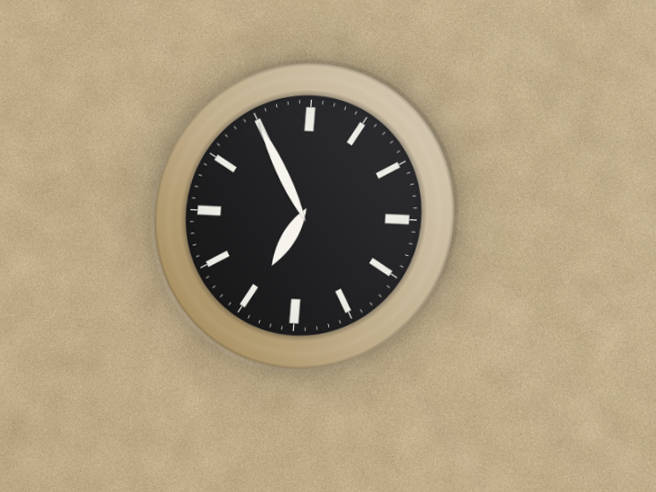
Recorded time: **6:55**
